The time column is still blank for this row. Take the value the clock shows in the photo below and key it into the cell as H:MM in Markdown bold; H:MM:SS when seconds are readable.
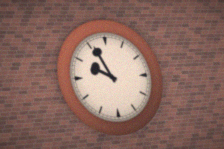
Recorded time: **9:56**
